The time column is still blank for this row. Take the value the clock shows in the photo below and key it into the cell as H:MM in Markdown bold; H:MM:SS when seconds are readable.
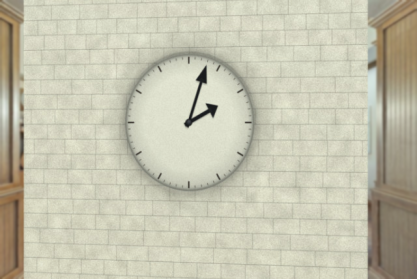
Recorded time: **2:03**
